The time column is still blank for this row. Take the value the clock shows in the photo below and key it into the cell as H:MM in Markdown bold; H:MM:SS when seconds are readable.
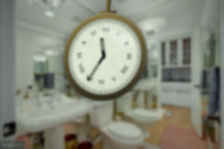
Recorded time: **11:35**
